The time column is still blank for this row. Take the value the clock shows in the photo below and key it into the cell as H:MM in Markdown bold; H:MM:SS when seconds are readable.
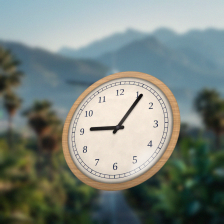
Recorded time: **9:06**
